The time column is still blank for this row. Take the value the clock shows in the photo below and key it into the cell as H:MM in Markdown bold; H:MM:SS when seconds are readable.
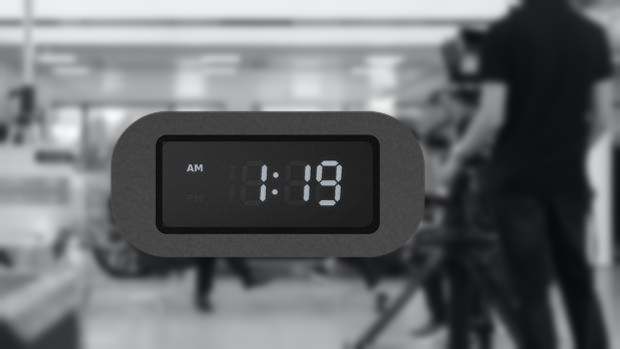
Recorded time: **1:19**
